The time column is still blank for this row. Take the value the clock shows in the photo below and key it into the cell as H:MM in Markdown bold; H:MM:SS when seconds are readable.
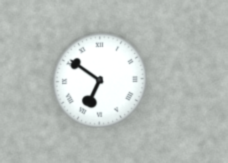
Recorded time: **6:51**
